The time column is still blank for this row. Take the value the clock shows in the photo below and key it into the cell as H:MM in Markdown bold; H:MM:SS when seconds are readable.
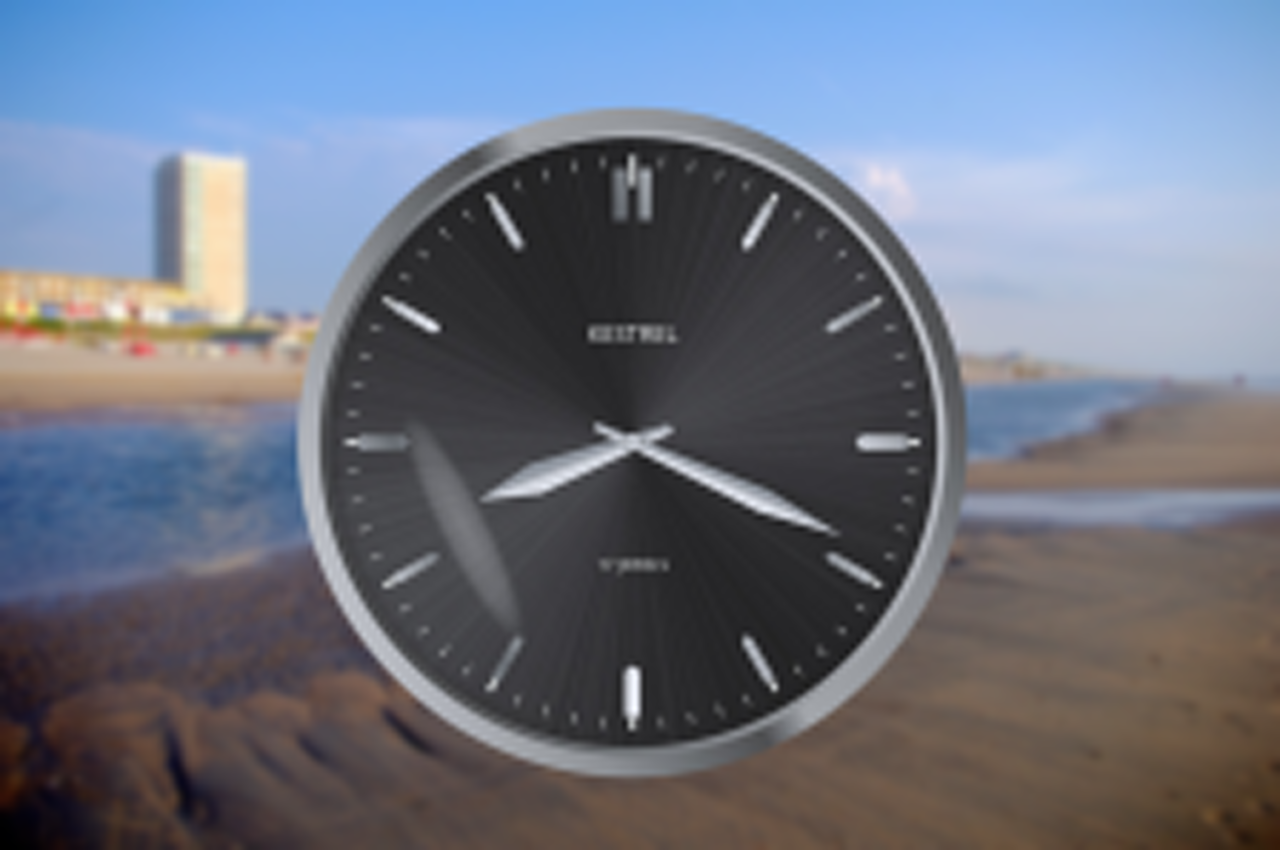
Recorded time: **8:19**
